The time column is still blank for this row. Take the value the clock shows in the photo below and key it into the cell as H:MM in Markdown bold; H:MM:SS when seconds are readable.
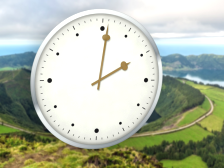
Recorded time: **2:01**
